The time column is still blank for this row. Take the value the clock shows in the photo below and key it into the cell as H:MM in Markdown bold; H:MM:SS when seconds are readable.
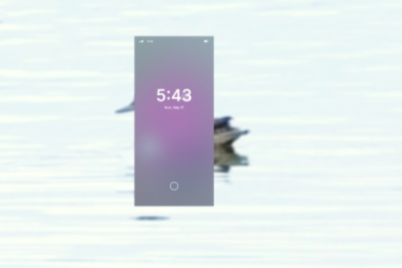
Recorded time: **5:43**
